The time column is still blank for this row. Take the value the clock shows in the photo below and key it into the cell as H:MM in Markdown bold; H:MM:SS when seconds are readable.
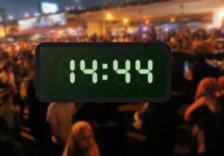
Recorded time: **14:44**
